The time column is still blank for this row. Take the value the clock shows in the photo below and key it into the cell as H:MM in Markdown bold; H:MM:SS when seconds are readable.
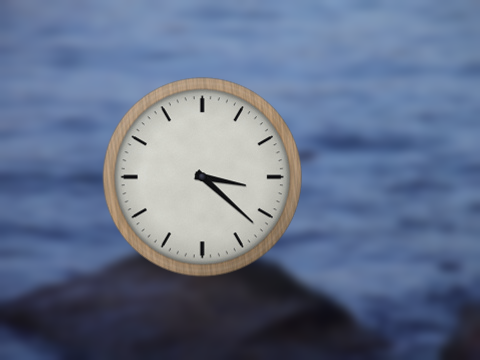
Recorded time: **3:22**
